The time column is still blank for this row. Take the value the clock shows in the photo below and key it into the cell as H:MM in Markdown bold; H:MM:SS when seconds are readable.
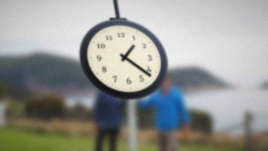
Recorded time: **1:22**
